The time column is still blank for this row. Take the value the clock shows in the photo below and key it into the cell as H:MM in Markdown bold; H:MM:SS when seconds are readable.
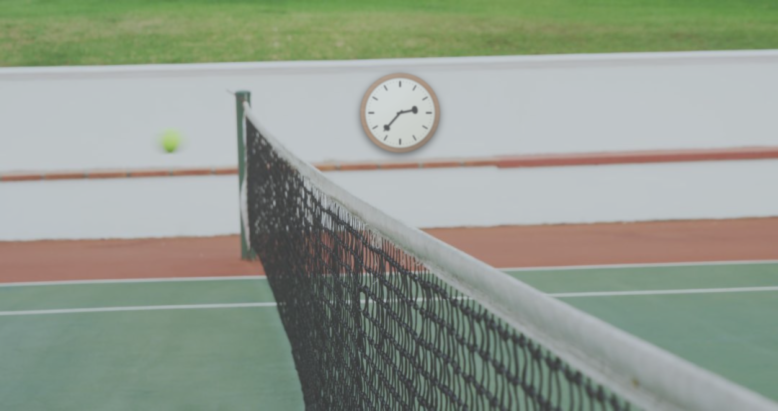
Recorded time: **2:37**
